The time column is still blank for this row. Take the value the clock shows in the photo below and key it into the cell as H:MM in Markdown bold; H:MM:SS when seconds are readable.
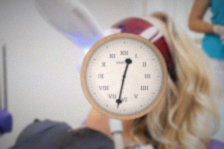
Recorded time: **12:32**
